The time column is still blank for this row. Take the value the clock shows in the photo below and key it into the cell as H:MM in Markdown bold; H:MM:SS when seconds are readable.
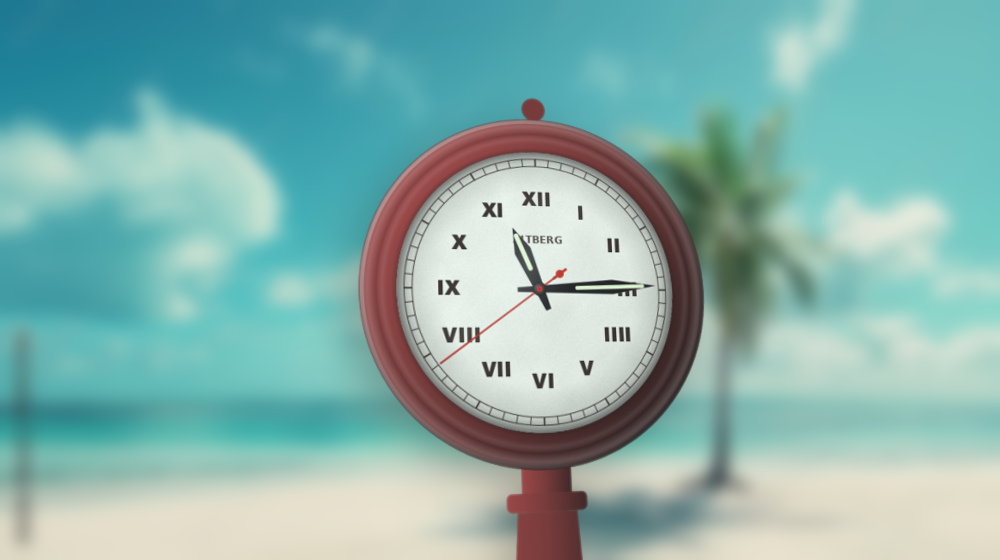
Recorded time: **11:14:39**
